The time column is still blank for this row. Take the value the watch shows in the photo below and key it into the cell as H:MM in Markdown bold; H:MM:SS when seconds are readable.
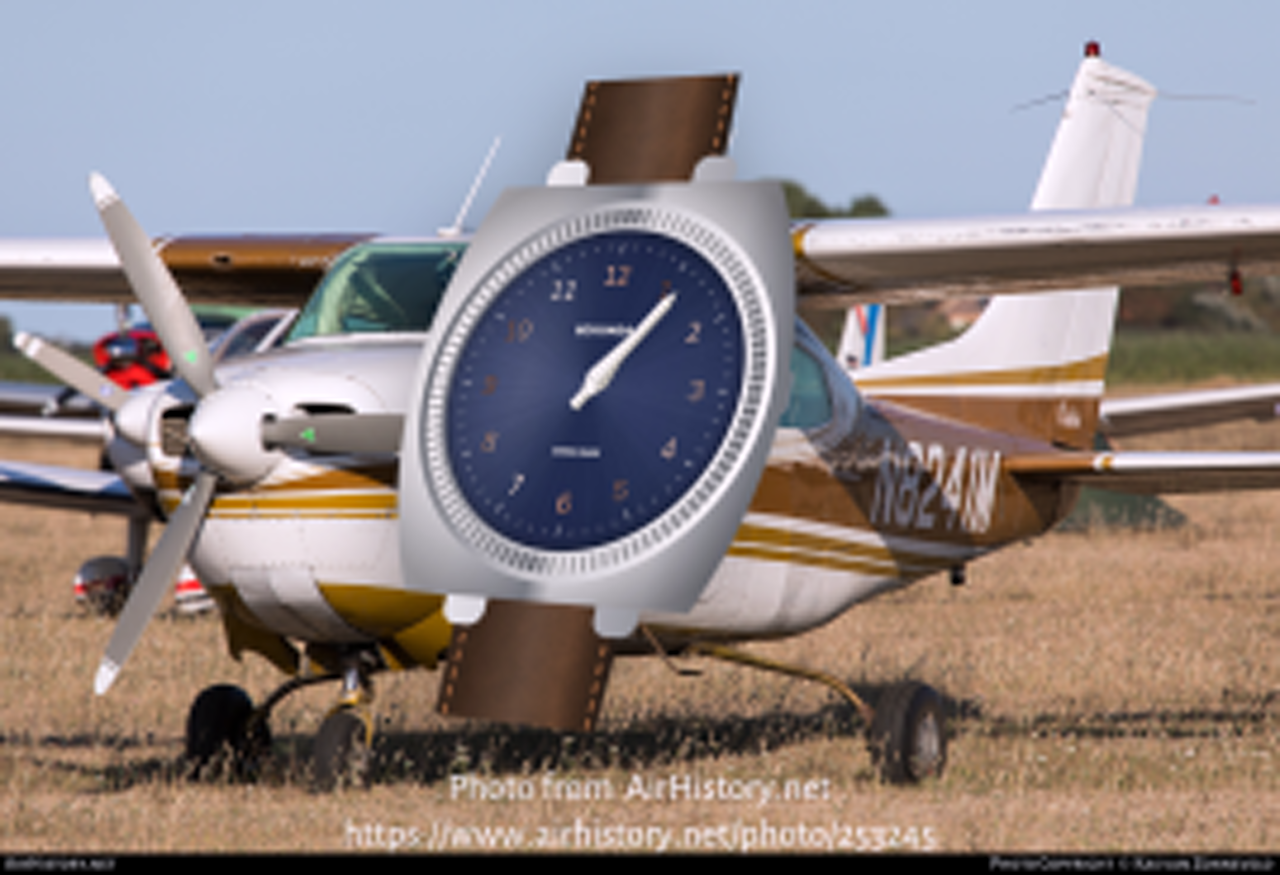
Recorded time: **1:06**
